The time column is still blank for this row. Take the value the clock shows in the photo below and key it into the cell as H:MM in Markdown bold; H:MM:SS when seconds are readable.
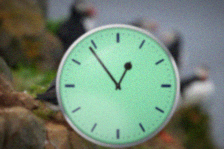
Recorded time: **12:54**
